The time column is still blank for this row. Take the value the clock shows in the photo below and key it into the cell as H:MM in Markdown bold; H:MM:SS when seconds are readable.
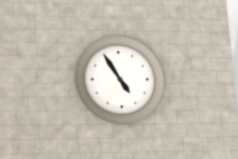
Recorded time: **4:55**
